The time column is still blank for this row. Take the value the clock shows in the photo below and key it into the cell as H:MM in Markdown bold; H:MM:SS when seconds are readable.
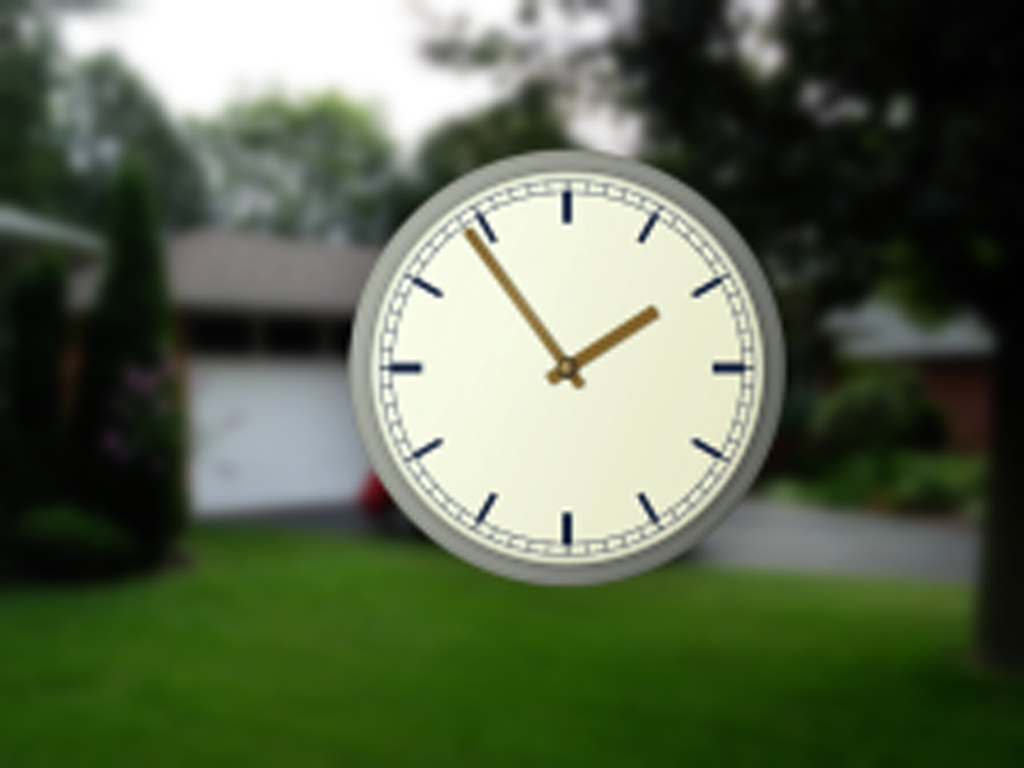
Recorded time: **1:54**
